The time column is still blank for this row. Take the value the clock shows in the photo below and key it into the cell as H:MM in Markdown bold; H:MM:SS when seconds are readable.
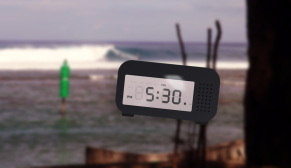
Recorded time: **5:30**
